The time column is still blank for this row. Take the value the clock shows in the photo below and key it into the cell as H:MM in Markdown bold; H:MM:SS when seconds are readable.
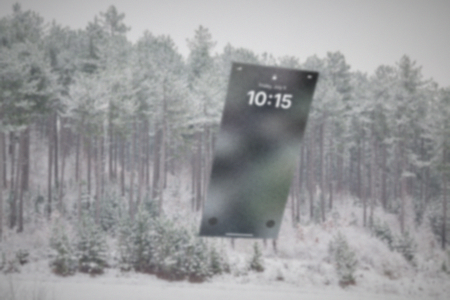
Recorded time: **10:15**
